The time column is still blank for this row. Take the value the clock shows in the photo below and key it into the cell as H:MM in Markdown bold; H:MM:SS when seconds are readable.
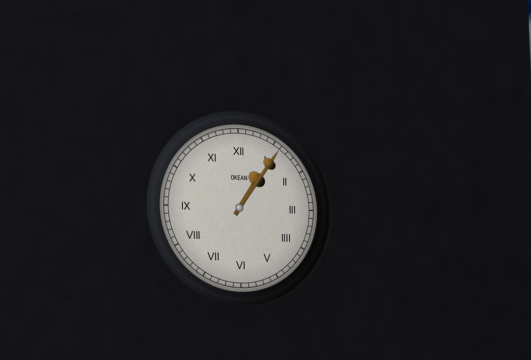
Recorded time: **1:06**
